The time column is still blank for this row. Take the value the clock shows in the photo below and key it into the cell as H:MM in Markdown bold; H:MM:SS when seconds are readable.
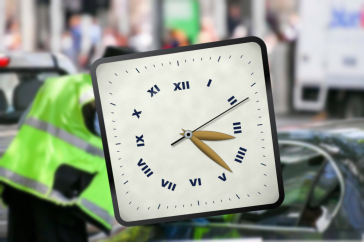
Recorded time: **3:23:11**
